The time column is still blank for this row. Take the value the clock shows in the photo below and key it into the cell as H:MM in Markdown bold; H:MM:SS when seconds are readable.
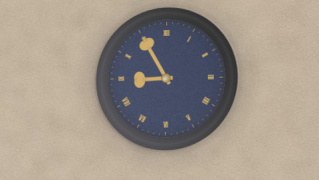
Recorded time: **8:55**
